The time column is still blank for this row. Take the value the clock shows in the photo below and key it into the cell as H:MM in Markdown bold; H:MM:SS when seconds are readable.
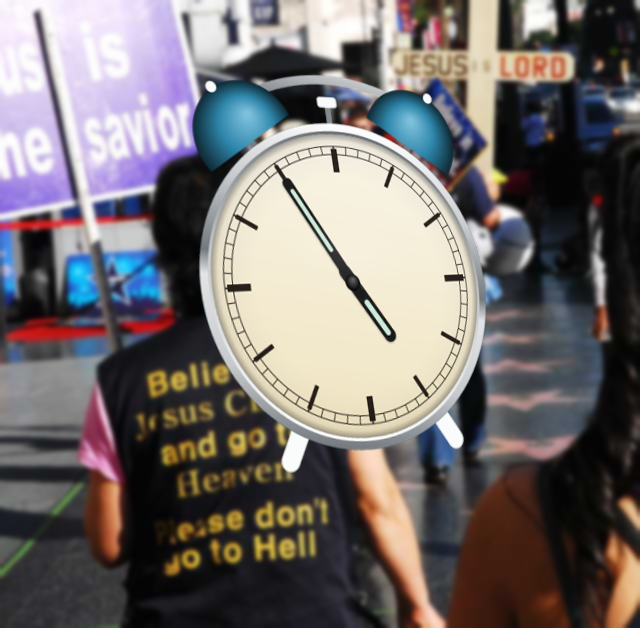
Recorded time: **4:55**
